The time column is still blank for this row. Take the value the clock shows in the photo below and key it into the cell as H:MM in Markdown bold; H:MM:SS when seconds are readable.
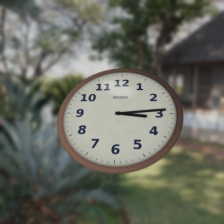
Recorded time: **3:14**
